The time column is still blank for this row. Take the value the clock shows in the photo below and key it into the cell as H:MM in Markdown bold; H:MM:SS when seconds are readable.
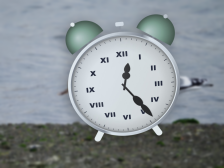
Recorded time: **12:24**
